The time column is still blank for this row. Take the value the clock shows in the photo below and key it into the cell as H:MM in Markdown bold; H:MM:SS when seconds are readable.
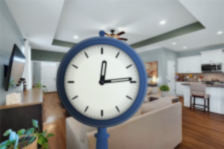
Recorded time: **12:14**
